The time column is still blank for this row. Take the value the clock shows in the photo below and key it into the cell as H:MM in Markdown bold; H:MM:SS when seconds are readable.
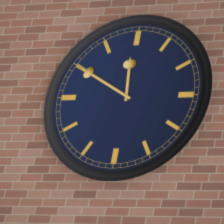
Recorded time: **11:50**
